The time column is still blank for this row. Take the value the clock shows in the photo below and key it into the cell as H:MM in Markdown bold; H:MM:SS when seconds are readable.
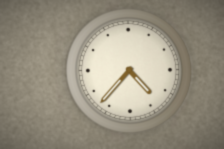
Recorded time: **4:37**
